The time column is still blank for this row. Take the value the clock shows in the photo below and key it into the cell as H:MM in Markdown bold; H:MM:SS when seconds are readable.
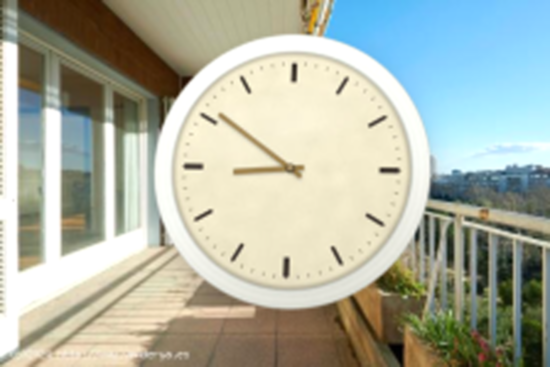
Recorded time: **8:51**
